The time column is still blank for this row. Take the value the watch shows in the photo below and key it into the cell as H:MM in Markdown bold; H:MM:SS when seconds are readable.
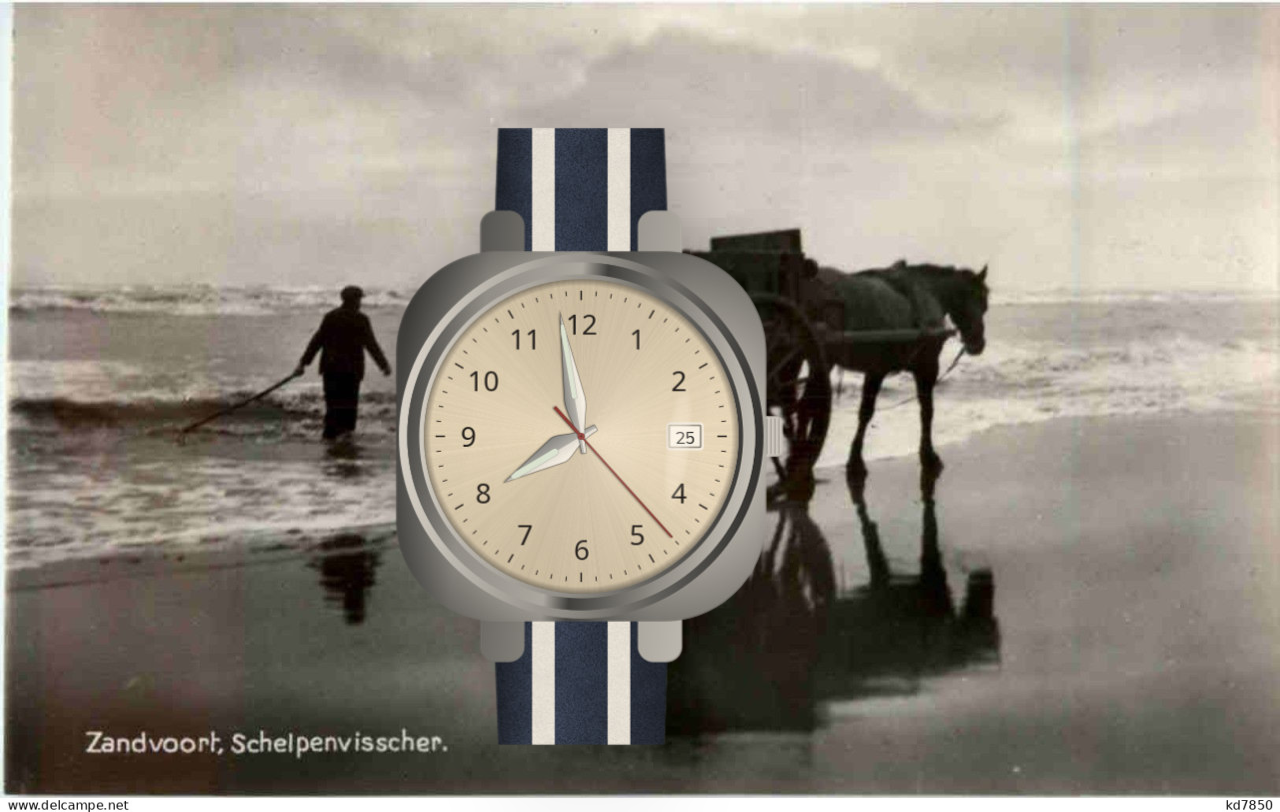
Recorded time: **7:58:23**
